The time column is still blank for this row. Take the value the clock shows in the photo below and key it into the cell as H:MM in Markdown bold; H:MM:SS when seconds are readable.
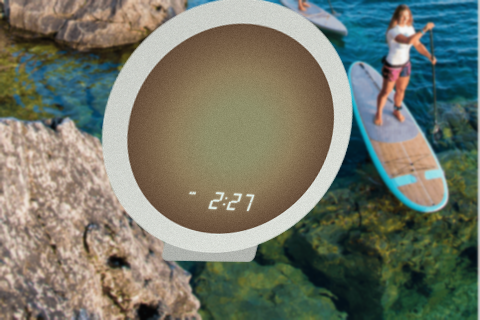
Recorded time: **2:27**
